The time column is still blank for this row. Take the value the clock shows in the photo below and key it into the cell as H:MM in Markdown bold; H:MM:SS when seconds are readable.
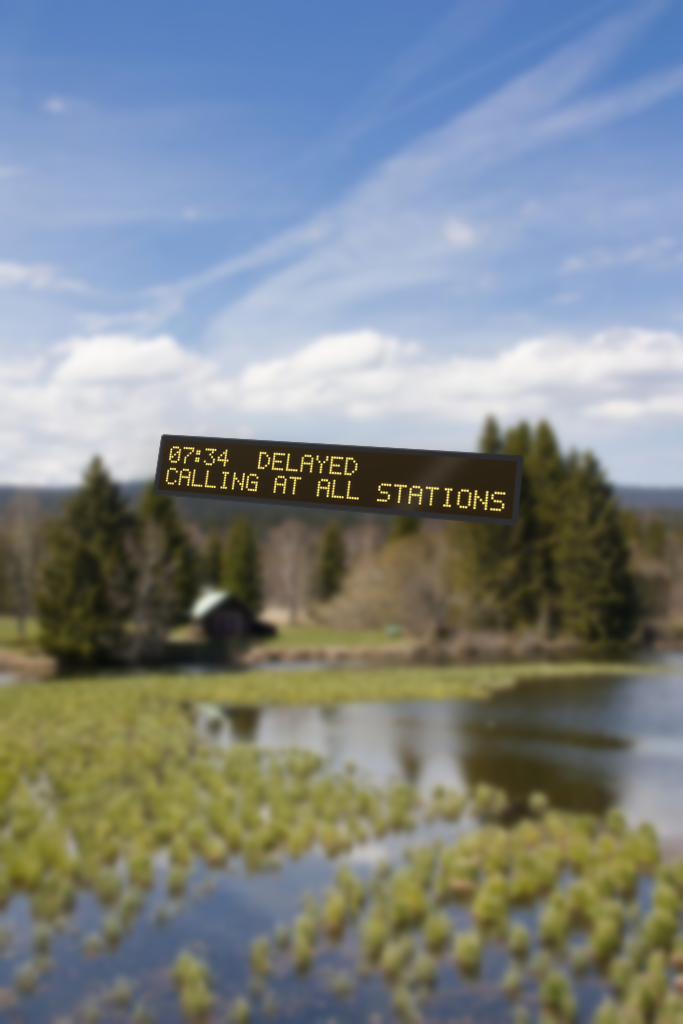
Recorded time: **7:34**
